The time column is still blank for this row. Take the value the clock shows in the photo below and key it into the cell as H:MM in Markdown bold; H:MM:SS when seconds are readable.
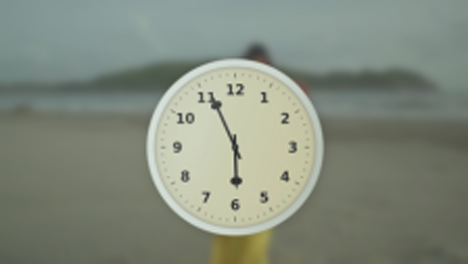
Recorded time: **5:56**
